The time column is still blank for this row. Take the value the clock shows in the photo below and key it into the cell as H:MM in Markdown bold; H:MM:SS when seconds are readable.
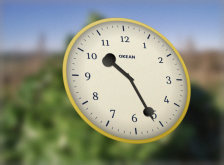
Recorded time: **10:26**
